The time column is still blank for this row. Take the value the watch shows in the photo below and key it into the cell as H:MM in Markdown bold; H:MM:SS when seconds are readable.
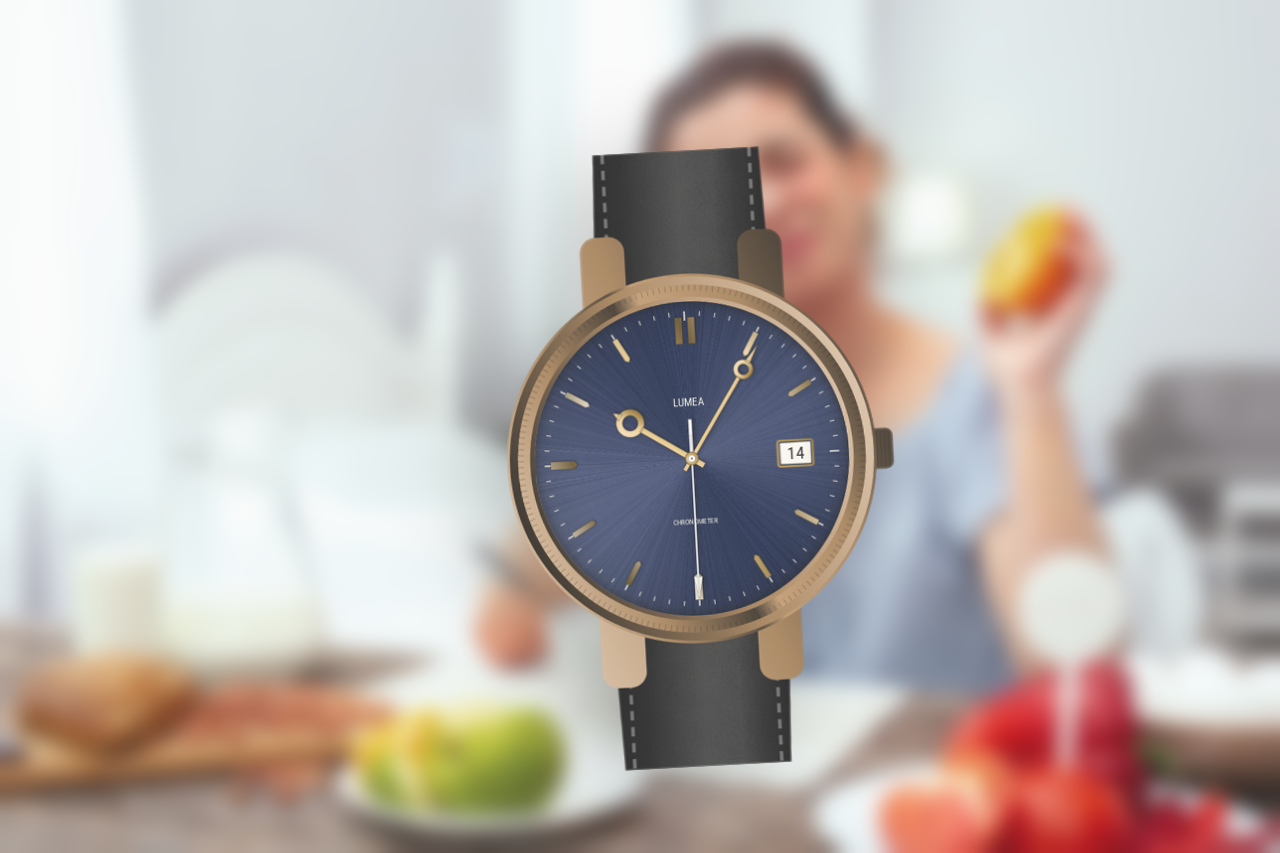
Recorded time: **10:05:30**
